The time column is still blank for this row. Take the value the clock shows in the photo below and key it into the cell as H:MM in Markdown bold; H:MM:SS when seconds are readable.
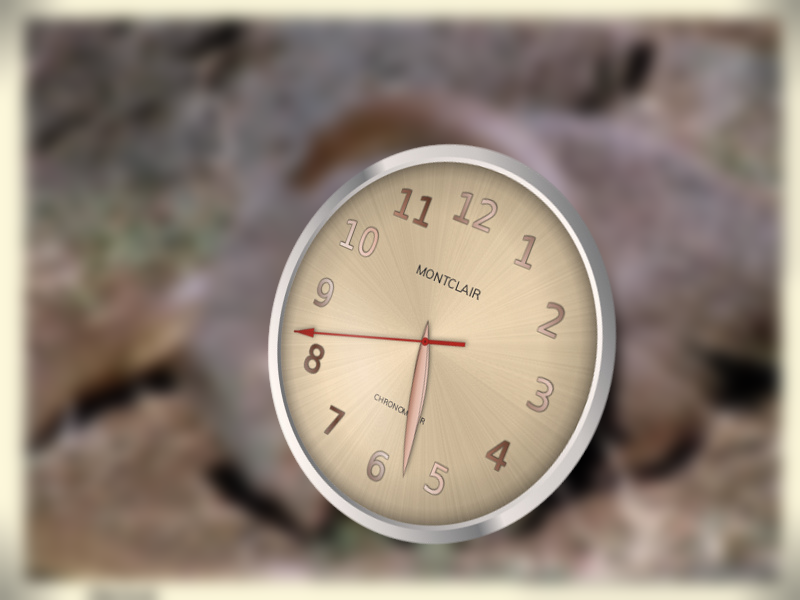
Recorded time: **5:27:42**
